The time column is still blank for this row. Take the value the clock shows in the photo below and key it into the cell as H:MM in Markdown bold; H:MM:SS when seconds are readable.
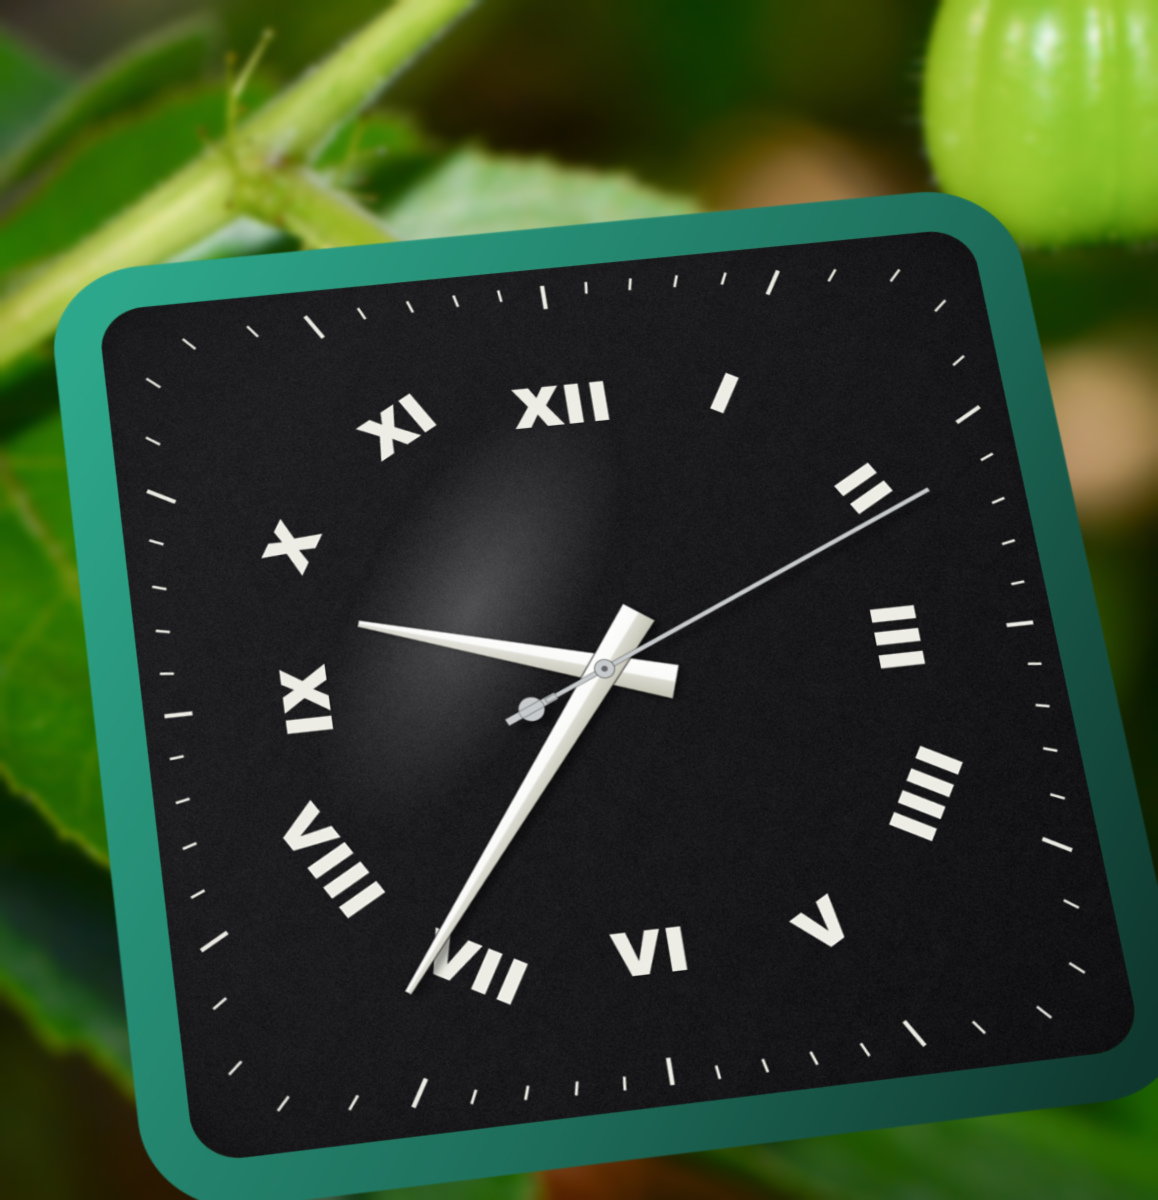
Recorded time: **9:36:11**
